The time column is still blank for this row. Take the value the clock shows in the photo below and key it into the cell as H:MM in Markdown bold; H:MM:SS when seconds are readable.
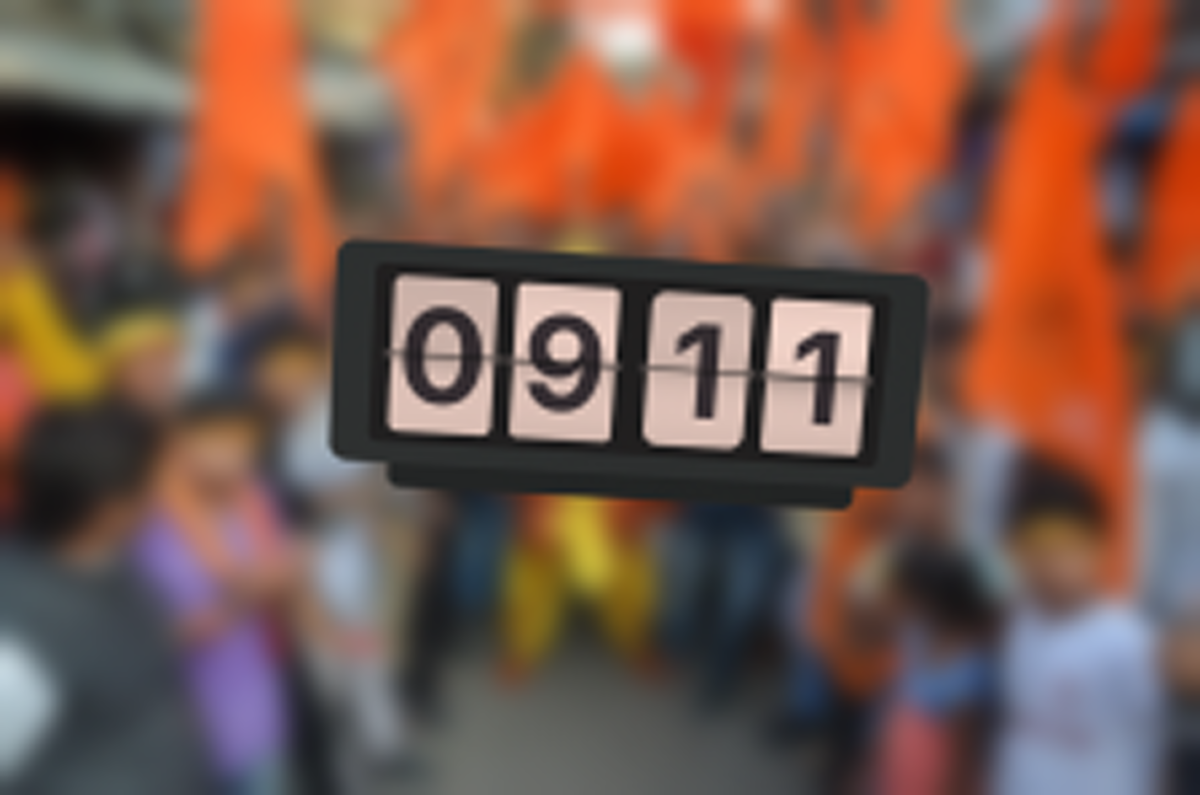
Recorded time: **9:11**
